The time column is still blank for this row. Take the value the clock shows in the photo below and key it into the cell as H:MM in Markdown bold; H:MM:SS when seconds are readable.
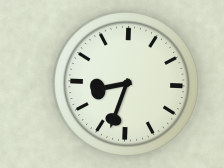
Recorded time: **8:33**
